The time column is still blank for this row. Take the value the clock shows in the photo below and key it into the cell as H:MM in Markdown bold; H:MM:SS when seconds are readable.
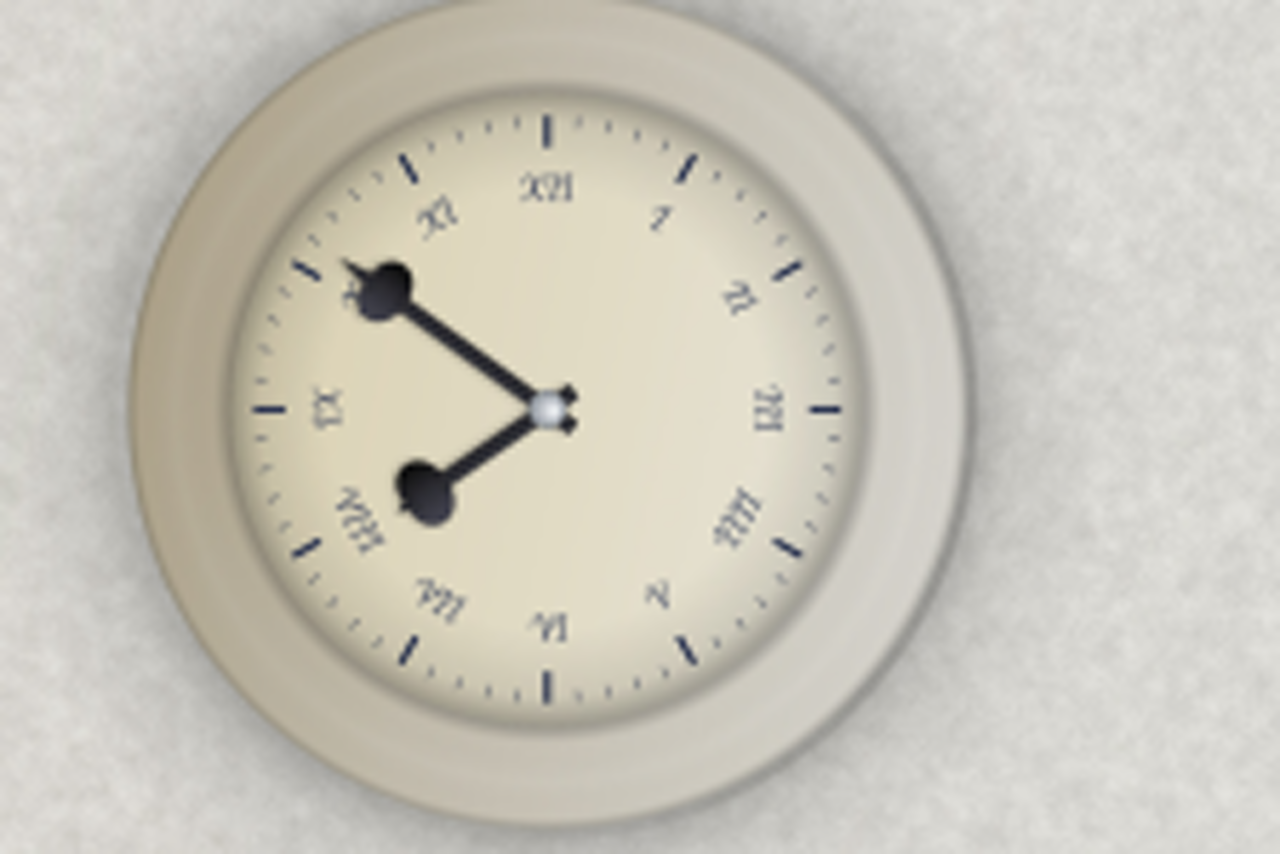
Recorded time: **7:51**
